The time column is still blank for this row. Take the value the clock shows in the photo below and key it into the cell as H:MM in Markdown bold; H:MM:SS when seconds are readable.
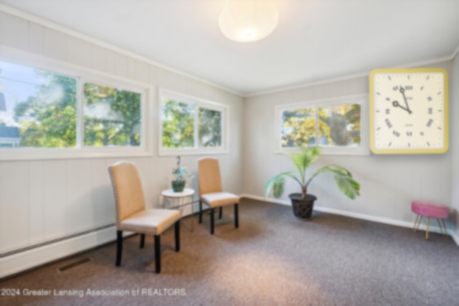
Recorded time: **9:57**
